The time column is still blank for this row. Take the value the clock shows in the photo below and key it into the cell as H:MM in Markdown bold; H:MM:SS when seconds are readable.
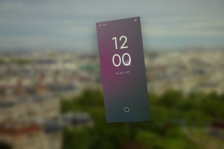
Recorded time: **12:00**
